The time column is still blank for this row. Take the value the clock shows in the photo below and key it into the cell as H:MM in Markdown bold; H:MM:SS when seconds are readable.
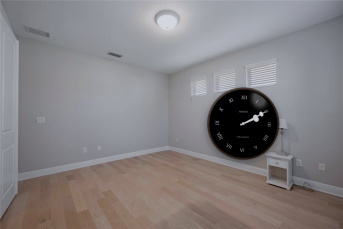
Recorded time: **2:10**
